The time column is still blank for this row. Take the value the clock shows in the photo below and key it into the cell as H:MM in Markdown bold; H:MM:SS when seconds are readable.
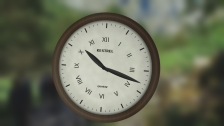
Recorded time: **10:18**
